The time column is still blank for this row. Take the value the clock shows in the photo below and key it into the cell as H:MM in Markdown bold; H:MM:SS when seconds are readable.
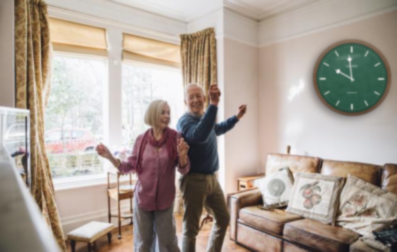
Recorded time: **9:59**
